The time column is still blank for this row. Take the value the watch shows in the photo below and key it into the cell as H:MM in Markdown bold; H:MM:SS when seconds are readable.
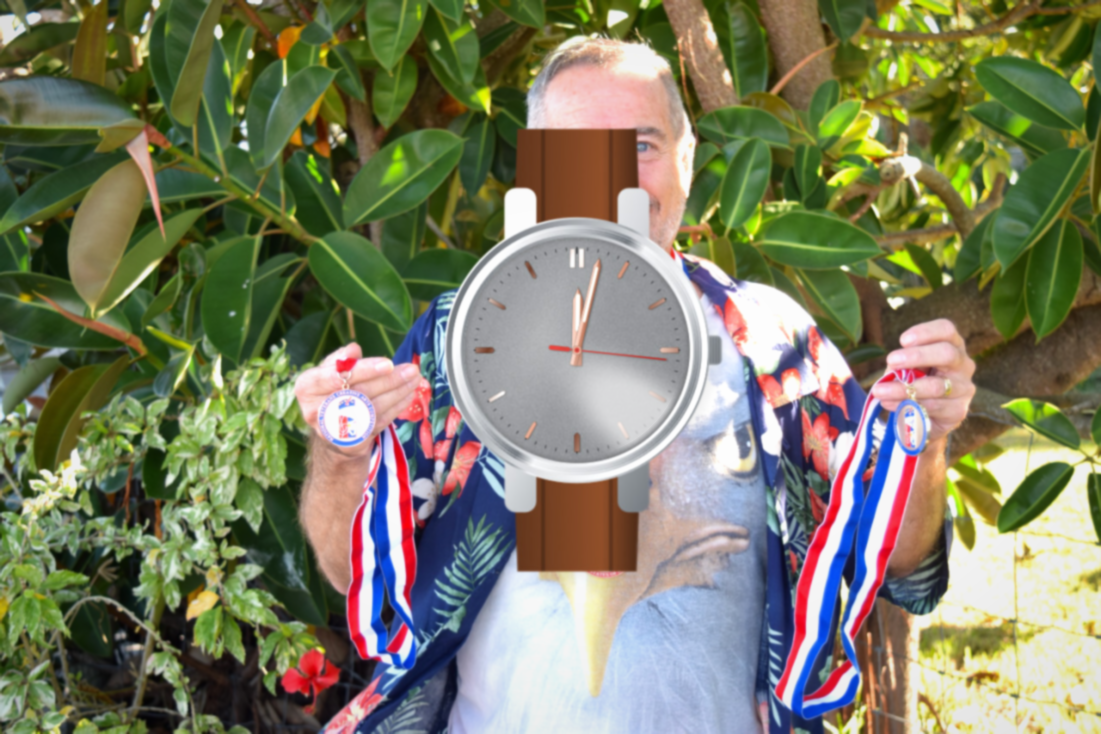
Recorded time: **12:02:16**
